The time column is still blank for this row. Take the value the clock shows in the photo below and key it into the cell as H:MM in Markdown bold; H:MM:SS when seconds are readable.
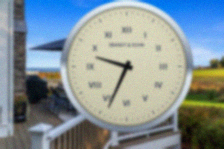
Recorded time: **9:34**
